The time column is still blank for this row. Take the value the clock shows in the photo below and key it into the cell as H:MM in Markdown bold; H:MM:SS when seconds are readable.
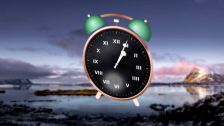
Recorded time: **1:04**
